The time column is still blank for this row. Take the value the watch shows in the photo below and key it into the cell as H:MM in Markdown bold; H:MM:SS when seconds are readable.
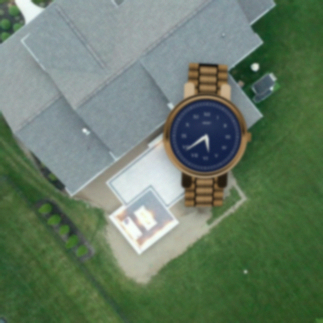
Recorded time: **5:39**
